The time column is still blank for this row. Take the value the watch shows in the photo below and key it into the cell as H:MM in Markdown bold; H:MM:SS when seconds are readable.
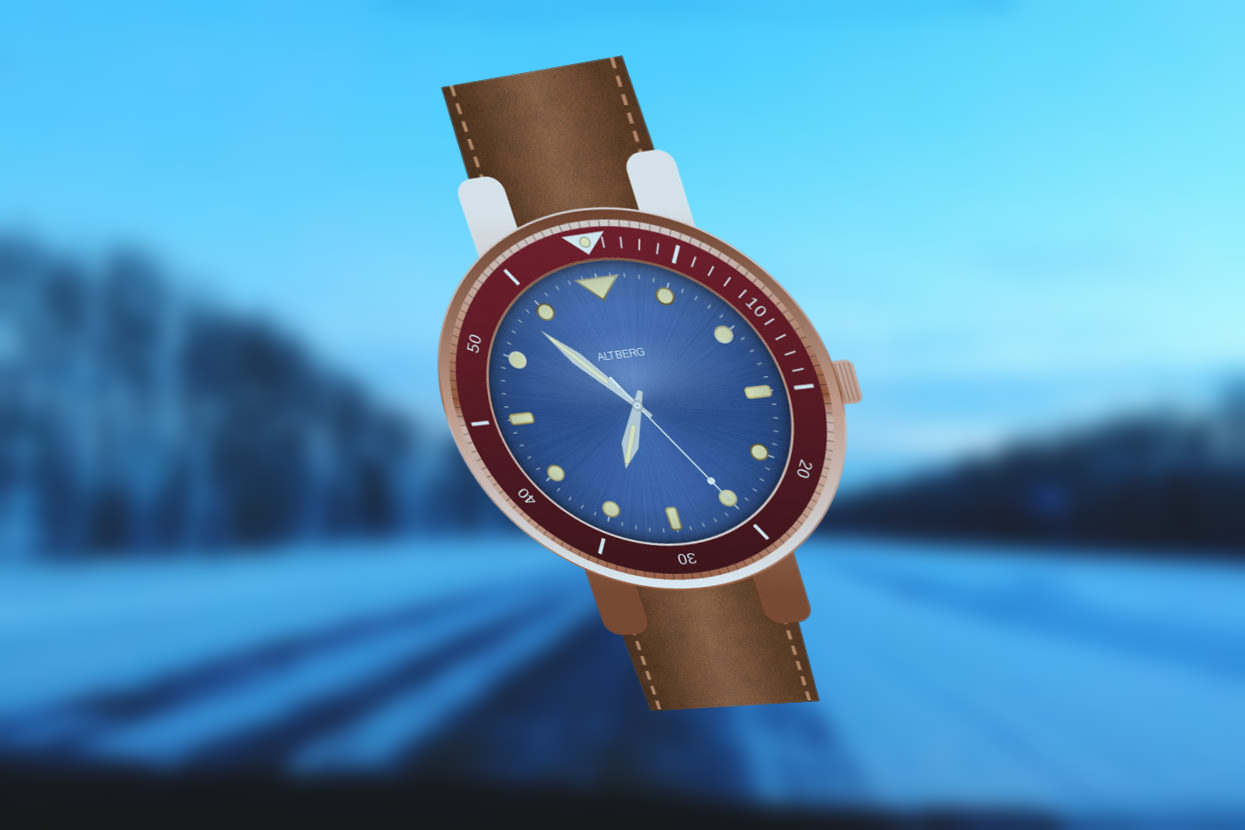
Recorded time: **6:53:25**
